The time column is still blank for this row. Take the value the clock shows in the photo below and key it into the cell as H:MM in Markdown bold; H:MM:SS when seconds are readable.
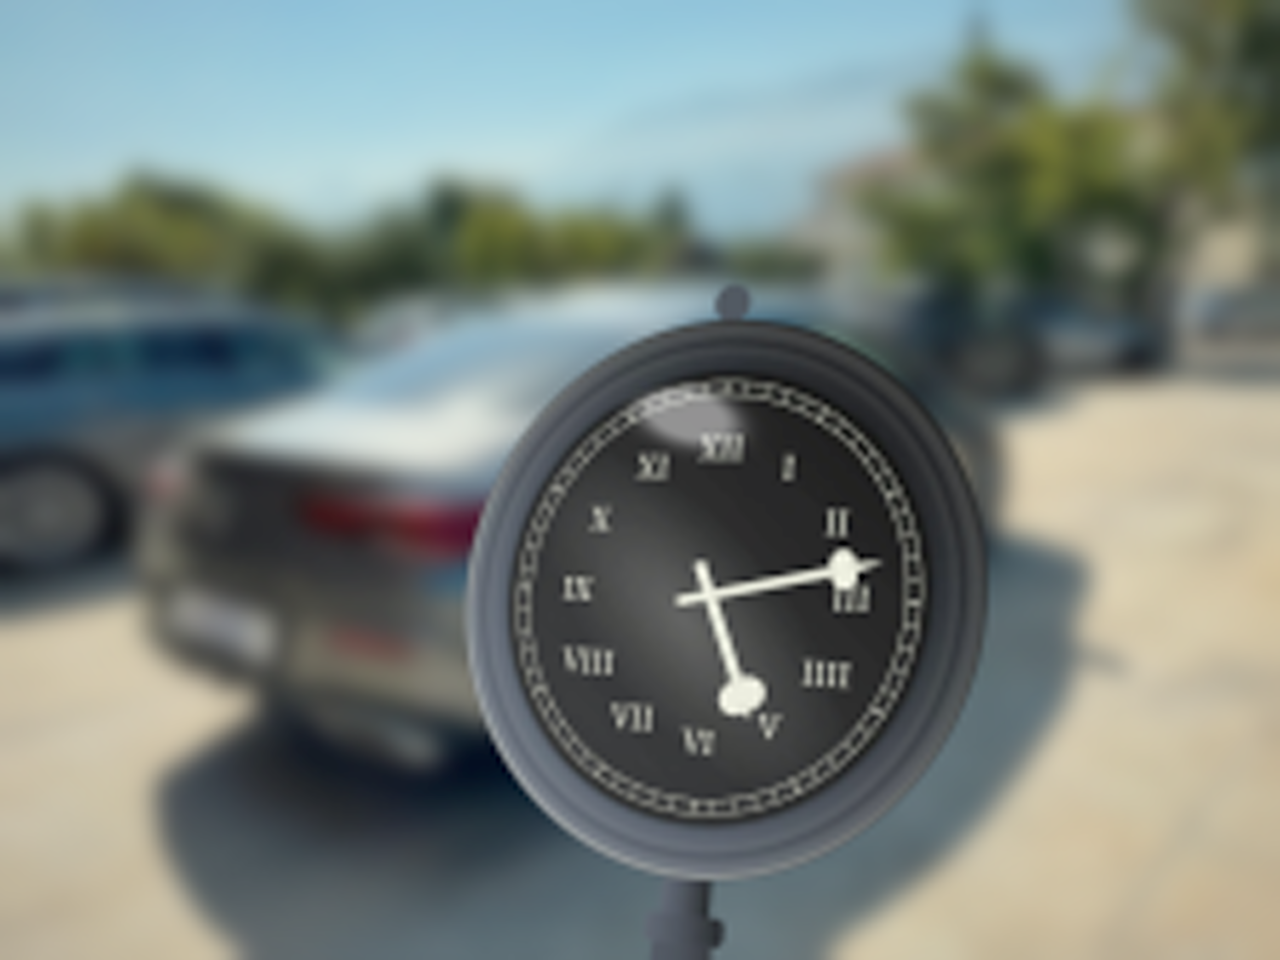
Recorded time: **5:13**
